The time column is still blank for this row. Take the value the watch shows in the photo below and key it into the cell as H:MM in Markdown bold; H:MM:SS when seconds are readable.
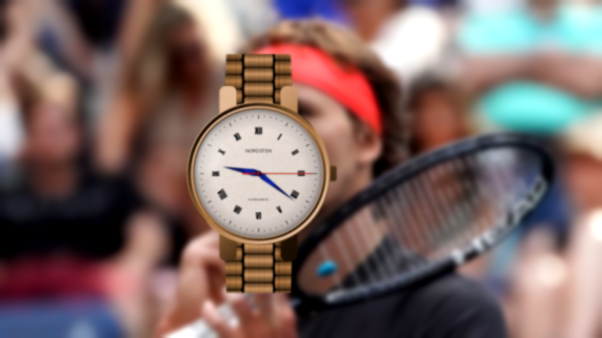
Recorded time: **9:21:15**
